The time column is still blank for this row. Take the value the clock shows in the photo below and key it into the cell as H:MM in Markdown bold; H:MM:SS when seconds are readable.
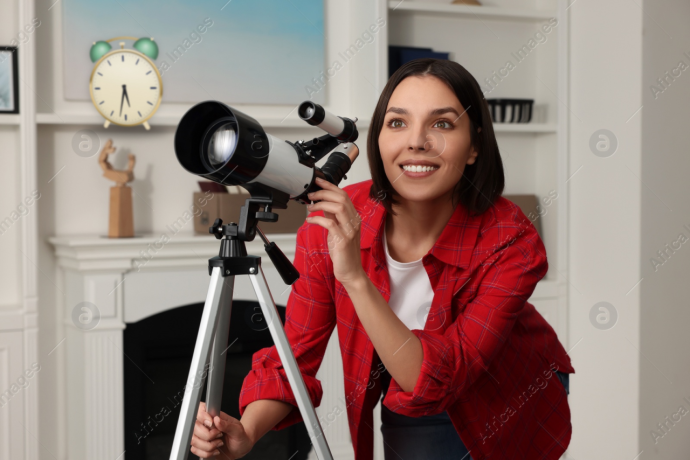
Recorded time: **5:32**
